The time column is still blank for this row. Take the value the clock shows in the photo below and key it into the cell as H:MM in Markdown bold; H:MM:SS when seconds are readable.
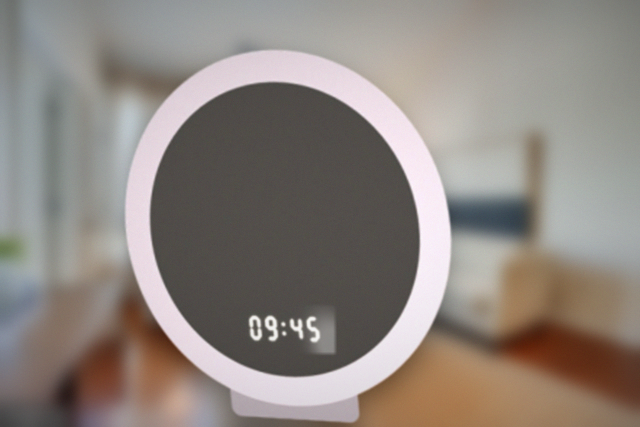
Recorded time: **9:45**
